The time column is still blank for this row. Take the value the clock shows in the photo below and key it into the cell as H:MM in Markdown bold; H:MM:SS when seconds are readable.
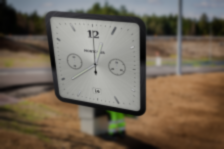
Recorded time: **12:39**
